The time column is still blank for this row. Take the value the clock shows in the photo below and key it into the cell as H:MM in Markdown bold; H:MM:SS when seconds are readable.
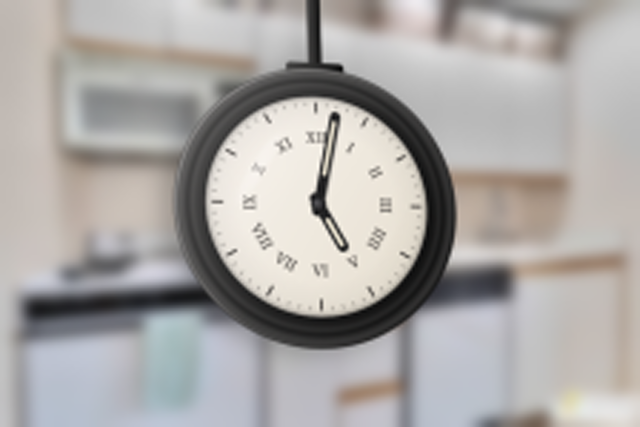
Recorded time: **5:02**
